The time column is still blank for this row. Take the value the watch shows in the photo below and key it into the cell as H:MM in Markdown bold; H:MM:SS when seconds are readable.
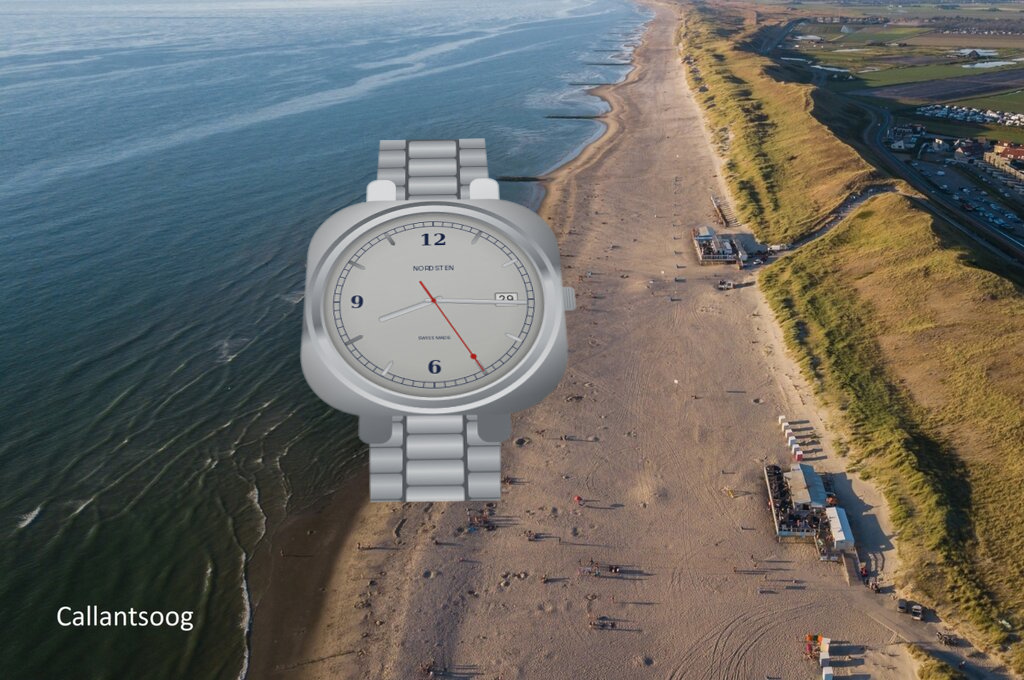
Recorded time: **8:15:25**
